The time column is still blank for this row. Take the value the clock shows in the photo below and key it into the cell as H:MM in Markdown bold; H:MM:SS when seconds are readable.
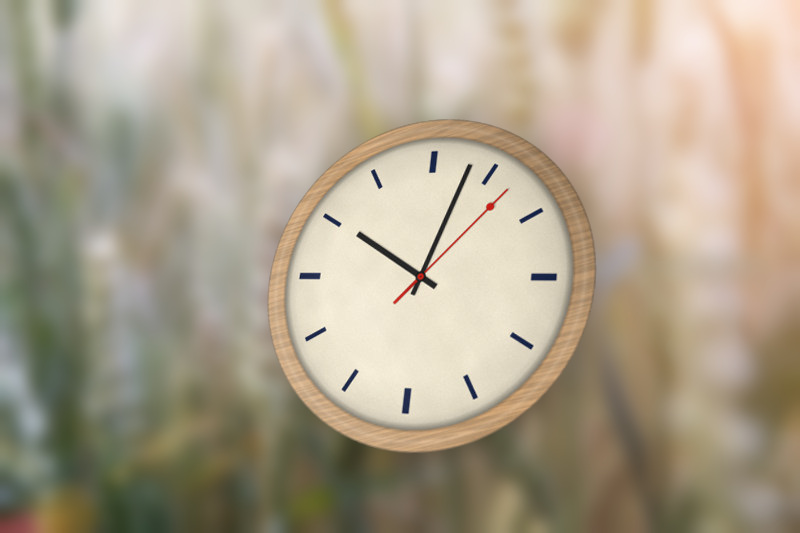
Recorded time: **10:03:07**
